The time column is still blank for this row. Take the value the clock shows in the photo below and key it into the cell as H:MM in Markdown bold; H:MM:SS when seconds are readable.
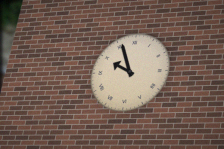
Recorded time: **9:56**
